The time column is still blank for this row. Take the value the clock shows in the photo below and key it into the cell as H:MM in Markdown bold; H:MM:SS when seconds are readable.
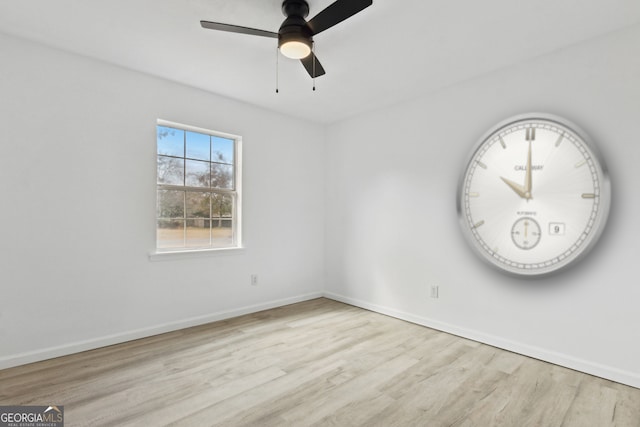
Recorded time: **10:00**
